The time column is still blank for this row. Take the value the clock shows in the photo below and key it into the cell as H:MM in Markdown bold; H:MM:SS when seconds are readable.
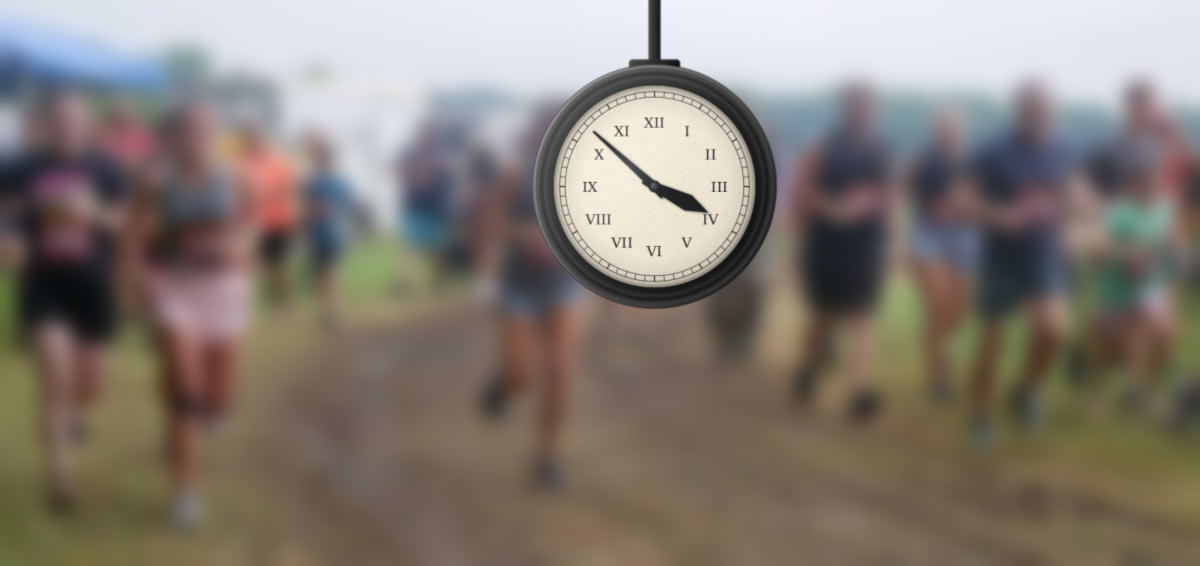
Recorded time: **3:52**
